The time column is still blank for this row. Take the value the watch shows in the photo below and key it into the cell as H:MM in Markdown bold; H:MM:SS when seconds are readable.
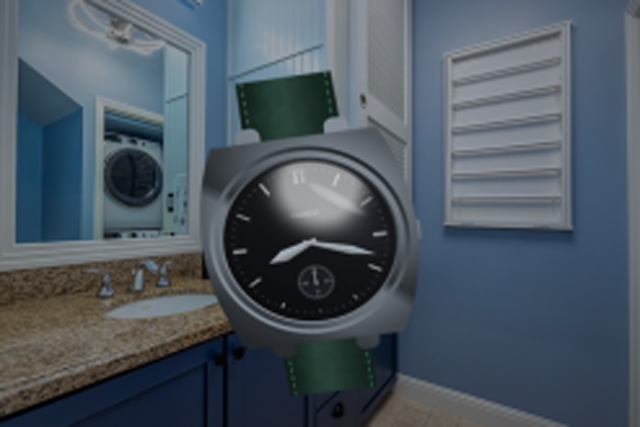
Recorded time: **8:18**
